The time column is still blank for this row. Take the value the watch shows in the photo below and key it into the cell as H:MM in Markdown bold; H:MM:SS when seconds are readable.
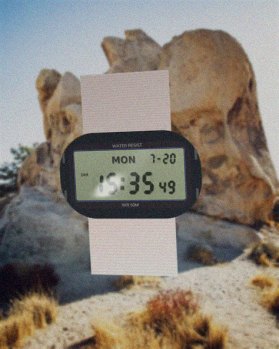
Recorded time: **15:35:49**
